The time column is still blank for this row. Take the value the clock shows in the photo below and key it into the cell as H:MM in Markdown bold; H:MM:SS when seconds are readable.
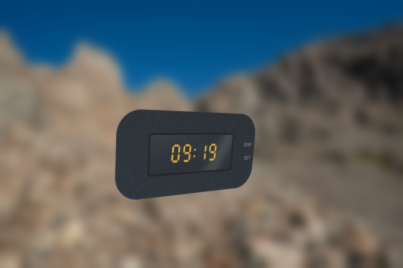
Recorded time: **9:19**
